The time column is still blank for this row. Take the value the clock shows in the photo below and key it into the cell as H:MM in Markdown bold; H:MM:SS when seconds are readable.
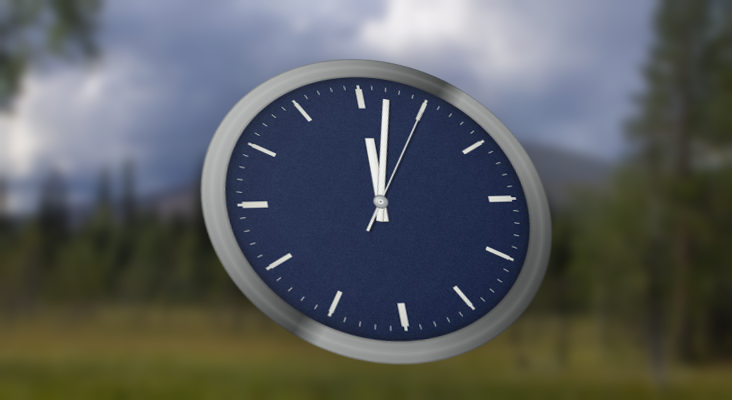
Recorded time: **12:02:05**
